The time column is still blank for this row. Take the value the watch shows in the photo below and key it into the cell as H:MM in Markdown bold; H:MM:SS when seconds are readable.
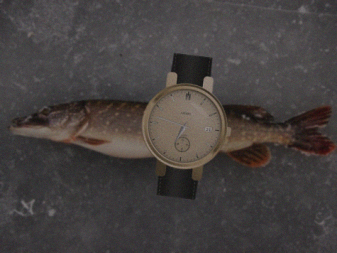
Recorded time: **6:47**
